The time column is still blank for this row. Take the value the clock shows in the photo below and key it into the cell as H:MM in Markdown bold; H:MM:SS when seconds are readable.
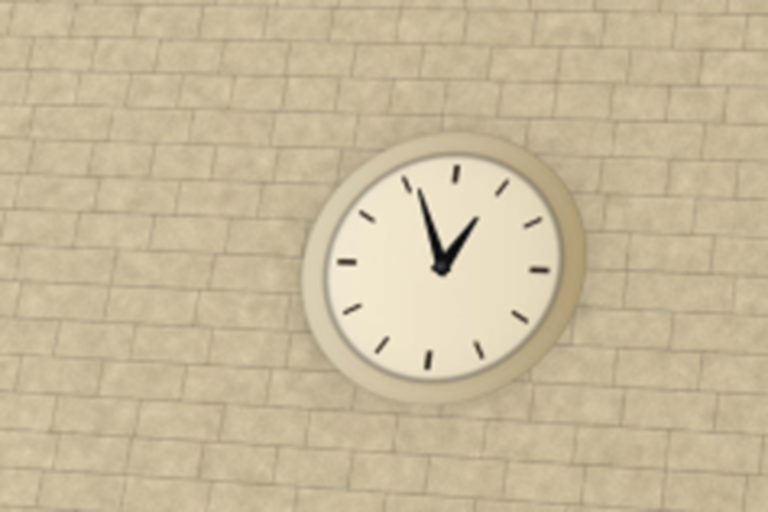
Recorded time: **12:56**
